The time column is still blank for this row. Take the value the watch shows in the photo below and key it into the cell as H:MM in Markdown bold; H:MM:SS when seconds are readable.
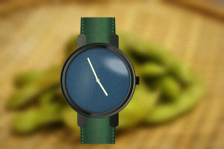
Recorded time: **4:56**
